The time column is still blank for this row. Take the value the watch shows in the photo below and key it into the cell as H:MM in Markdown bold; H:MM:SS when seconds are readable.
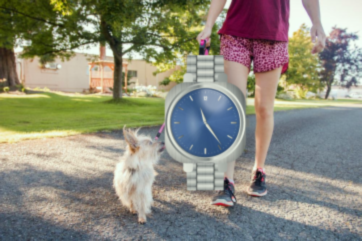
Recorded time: **11:24**
